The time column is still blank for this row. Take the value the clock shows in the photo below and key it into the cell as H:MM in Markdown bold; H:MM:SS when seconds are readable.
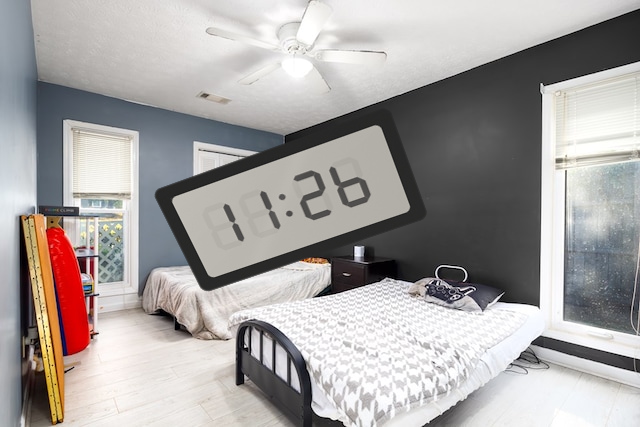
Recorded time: **11:26**
